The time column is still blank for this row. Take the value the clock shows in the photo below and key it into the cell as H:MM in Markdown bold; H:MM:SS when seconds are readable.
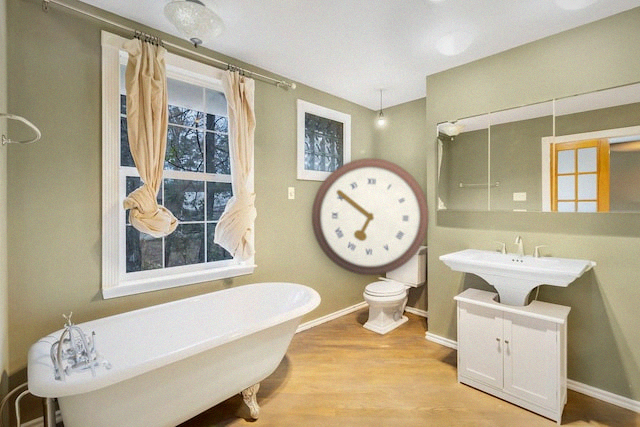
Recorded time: **6:51**
